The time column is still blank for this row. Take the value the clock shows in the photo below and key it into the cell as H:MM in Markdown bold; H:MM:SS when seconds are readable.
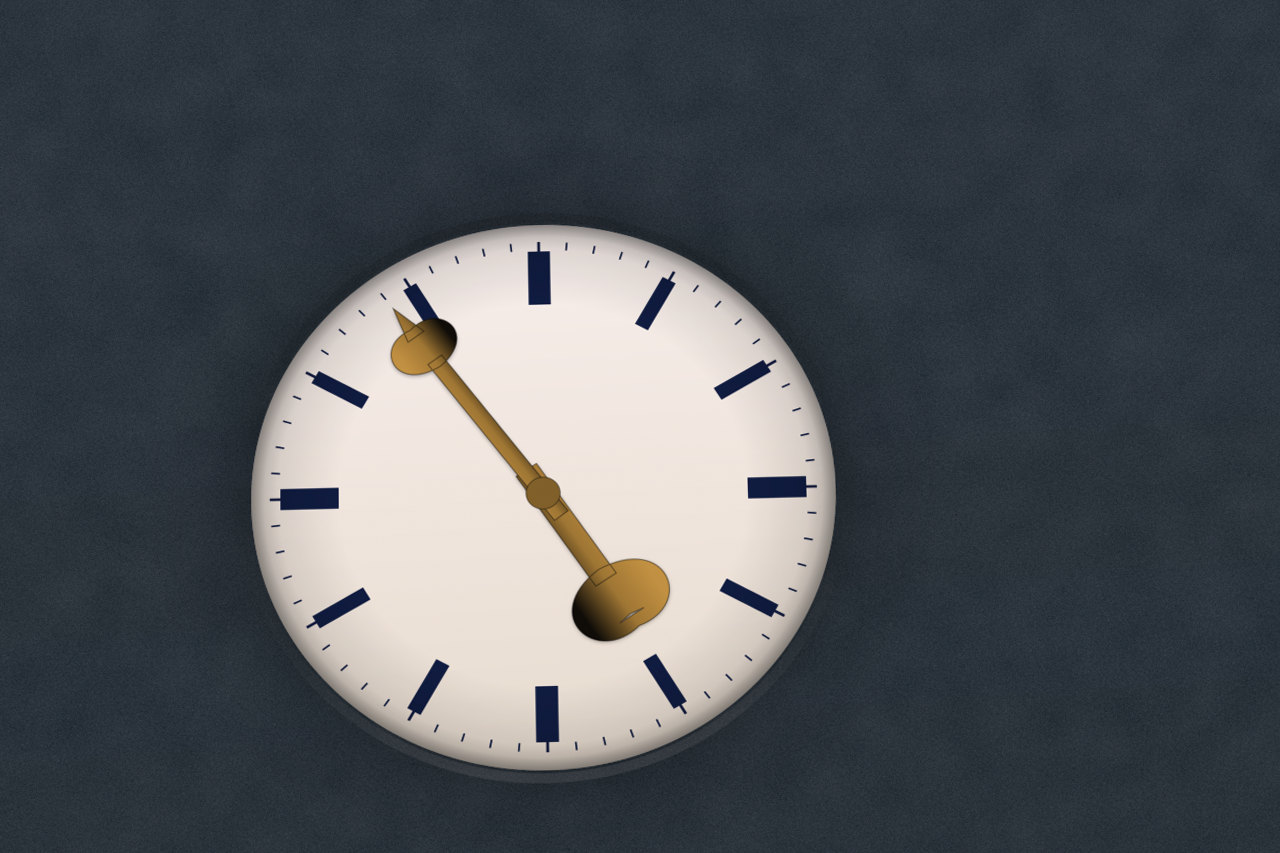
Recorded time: **4:54**
